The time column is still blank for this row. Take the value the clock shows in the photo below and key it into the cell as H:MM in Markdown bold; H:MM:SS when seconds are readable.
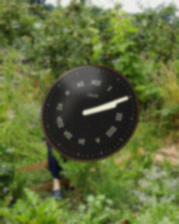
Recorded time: **2:10**
